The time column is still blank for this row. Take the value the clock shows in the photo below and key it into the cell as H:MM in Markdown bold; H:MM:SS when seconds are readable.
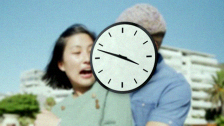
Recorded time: **3:48**
